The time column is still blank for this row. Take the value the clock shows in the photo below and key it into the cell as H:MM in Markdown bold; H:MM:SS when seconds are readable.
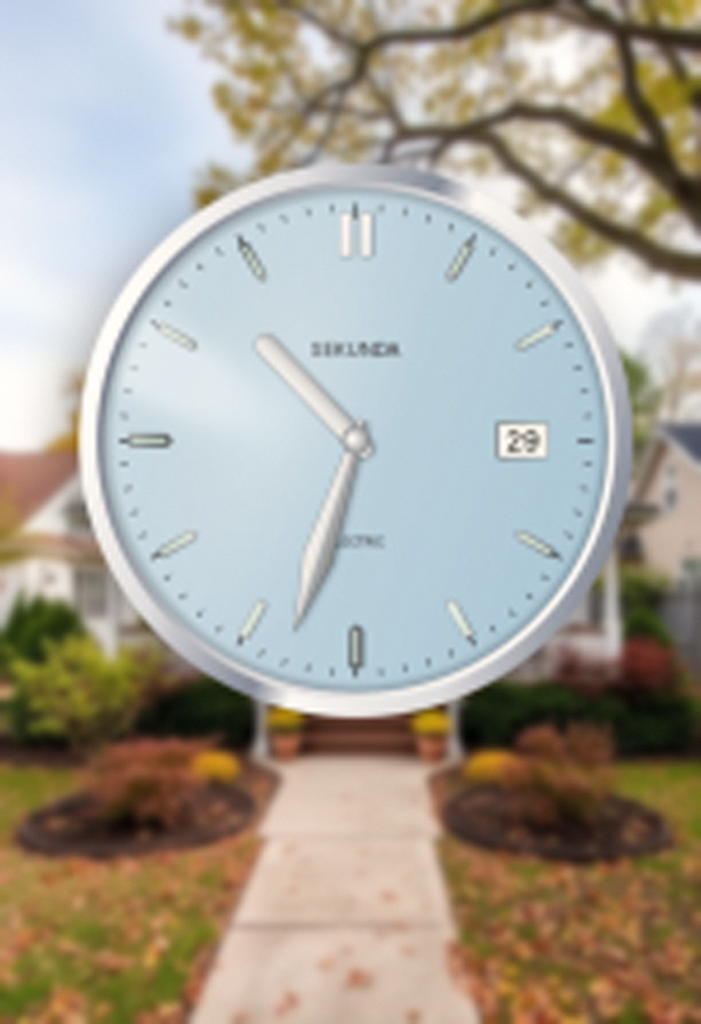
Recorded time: **10:33**
